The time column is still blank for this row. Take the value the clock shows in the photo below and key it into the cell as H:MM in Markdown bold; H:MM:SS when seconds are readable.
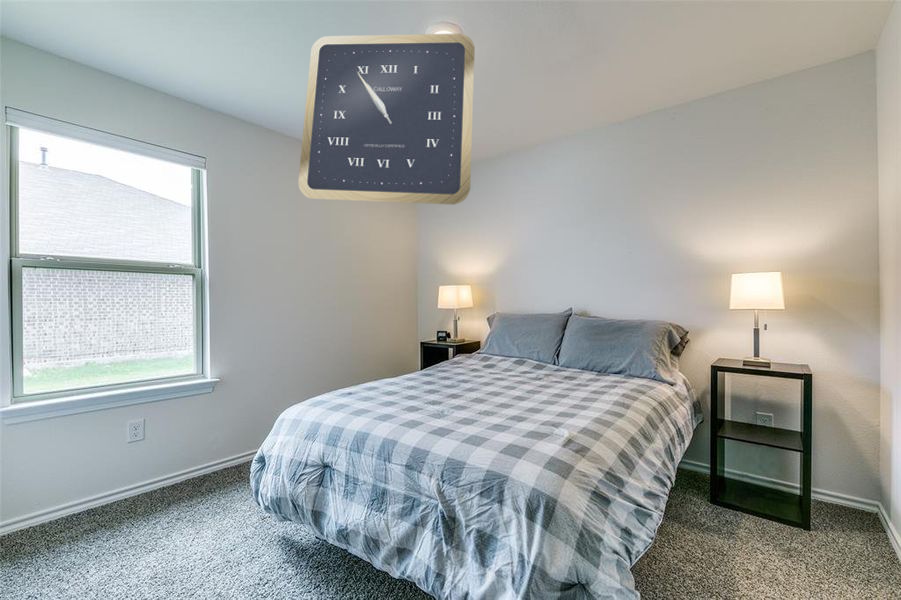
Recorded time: **10:54**
